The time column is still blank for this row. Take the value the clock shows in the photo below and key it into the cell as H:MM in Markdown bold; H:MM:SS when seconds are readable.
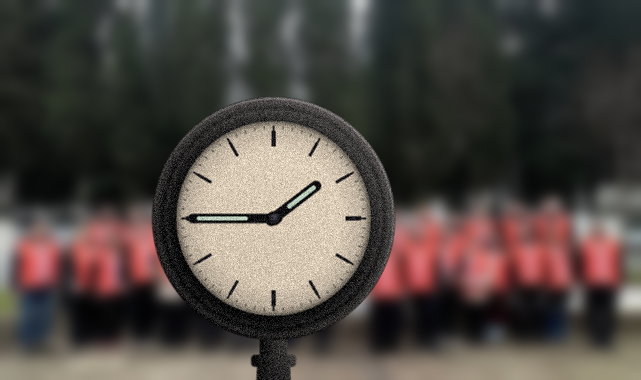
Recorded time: **1:45**
